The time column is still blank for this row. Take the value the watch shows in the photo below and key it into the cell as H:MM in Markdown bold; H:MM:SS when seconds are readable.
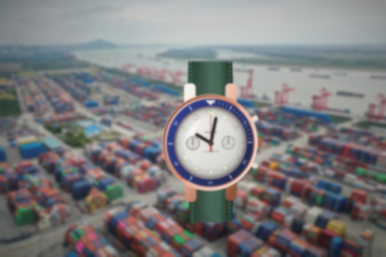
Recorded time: **10:02**
